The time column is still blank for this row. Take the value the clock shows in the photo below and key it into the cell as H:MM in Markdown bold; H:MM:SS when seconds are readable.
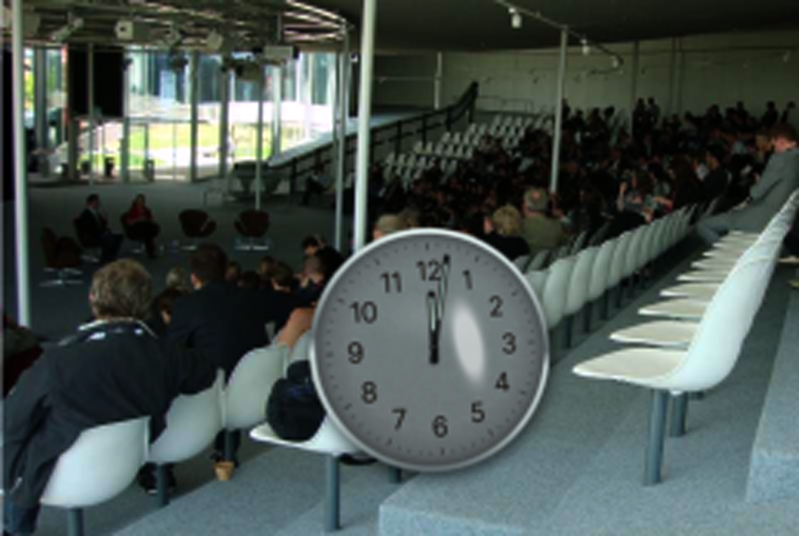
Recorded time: **12:02**
